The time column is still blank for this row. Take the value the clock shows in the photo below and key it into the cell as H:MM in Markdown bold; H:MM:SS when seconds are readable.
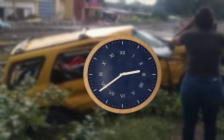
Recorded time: **2:39**
